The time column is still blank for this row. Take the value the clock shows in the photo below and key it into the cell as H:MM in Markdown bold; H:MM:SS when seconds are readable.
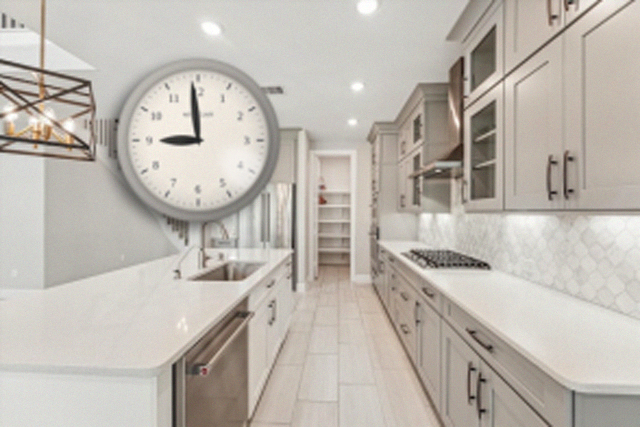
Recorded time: **8:59**
